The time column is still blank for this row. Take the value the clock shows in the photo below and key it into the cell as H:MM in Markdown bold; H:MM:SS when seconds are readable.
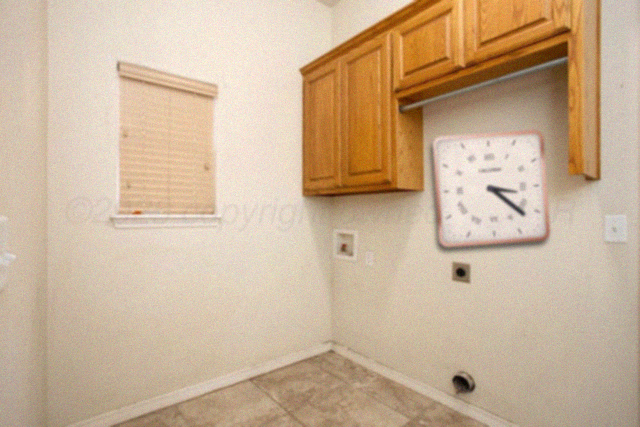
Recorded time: **3:22**
